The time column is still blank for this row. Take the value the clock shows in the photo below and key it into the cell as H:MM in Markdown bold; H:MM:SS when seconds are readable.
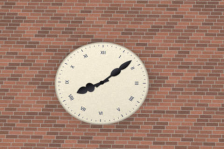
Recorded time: **8:08**
